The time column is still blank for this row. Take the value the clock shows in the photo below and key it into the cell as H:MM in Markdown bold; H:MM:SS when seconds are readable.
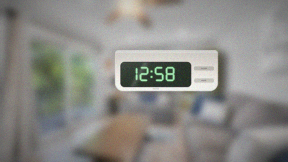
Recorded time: **12:58**
